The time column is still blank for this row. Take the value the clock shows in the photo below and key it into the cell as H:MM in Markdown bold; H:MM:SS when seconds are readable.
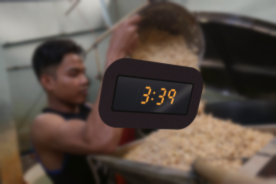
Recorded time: **3:39**
